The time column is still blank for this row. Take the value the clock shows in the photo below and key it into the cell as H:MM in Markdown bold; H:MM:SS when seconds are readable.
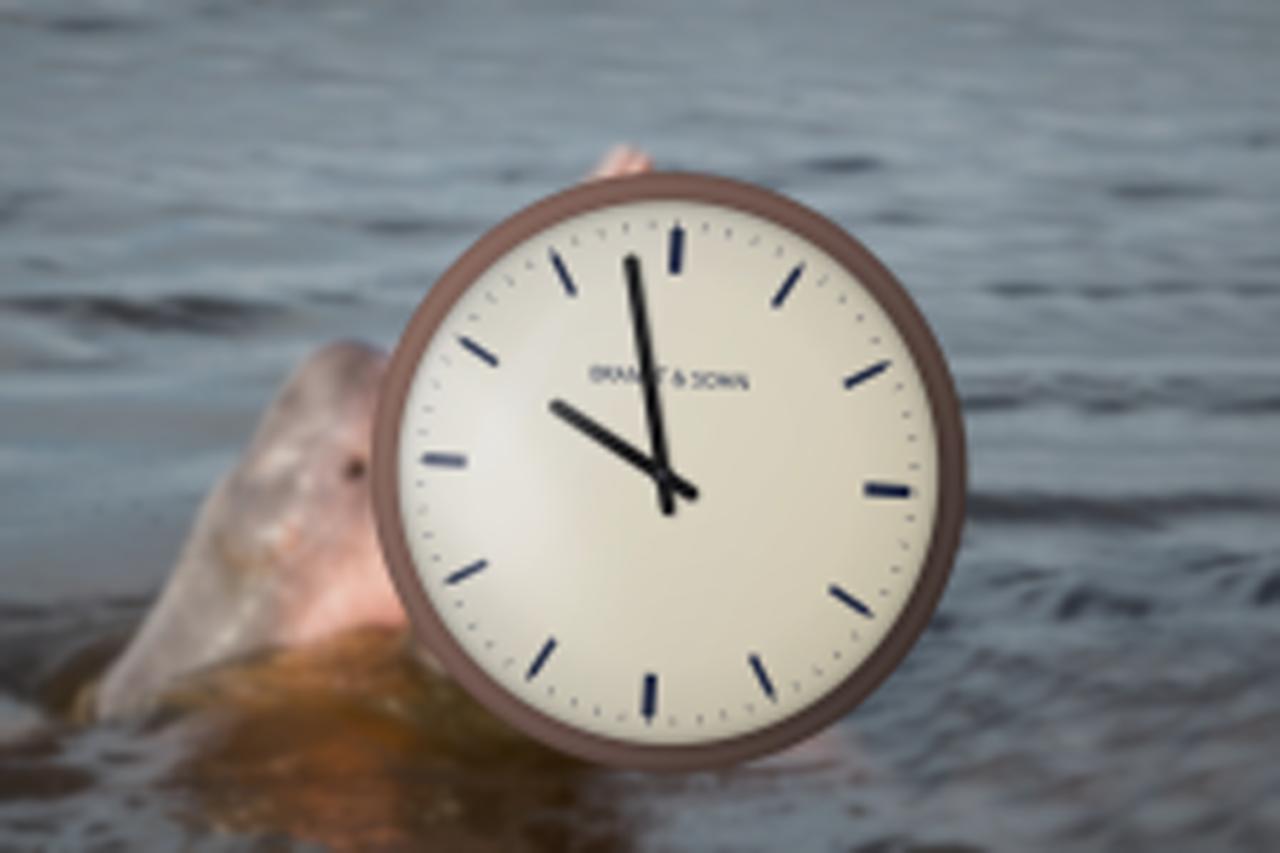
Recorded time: **9:58**
